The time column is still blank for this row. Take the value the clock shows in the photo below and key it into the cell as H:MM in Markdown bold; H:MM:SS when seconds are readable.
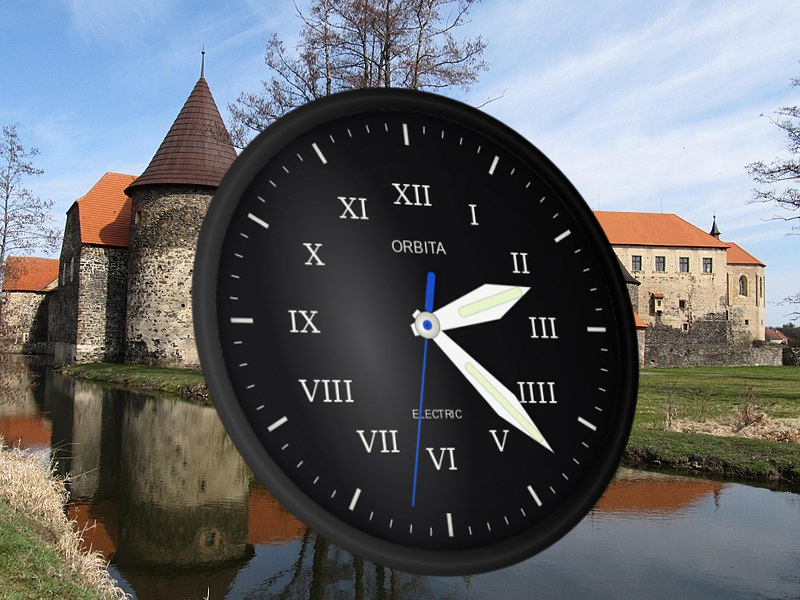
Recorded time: **2:22:32**
